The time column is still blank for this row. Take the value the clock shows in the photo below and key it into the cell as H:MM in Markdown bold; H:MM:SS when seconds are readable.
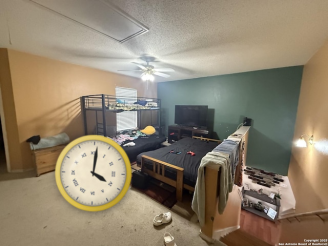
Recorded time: **4:01**
